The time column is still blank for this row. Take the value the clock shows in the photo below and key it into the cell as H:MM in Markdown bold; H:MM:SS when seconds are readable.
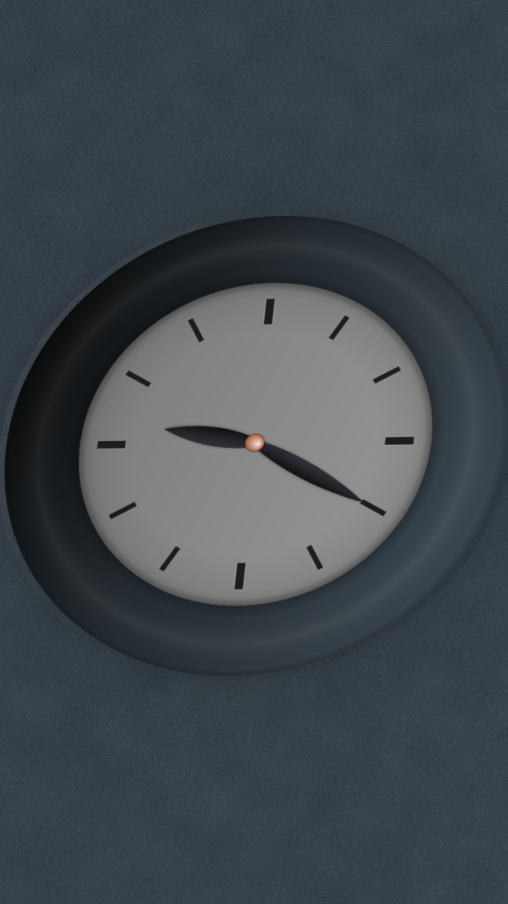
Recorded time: **9:20**
